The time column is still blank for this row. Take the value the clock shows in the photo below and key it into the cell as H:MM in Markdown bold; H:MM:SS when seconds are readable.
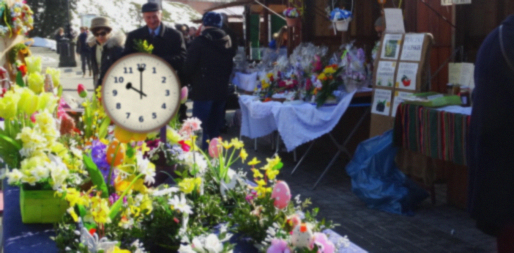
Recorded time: **10:00**
